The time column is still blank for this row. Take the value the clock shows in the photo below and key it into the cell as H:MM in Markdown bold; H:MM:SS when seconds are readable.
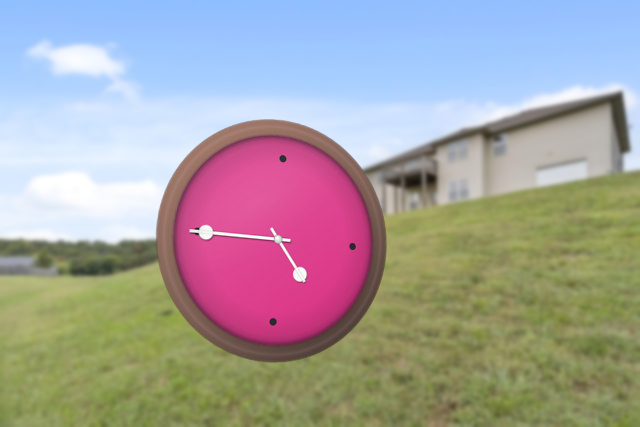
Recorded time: **4:45**
